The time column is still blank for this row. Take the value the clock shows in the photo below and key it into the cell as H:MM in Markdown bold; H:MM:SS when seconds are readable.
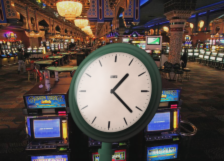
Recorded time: **1:22**
